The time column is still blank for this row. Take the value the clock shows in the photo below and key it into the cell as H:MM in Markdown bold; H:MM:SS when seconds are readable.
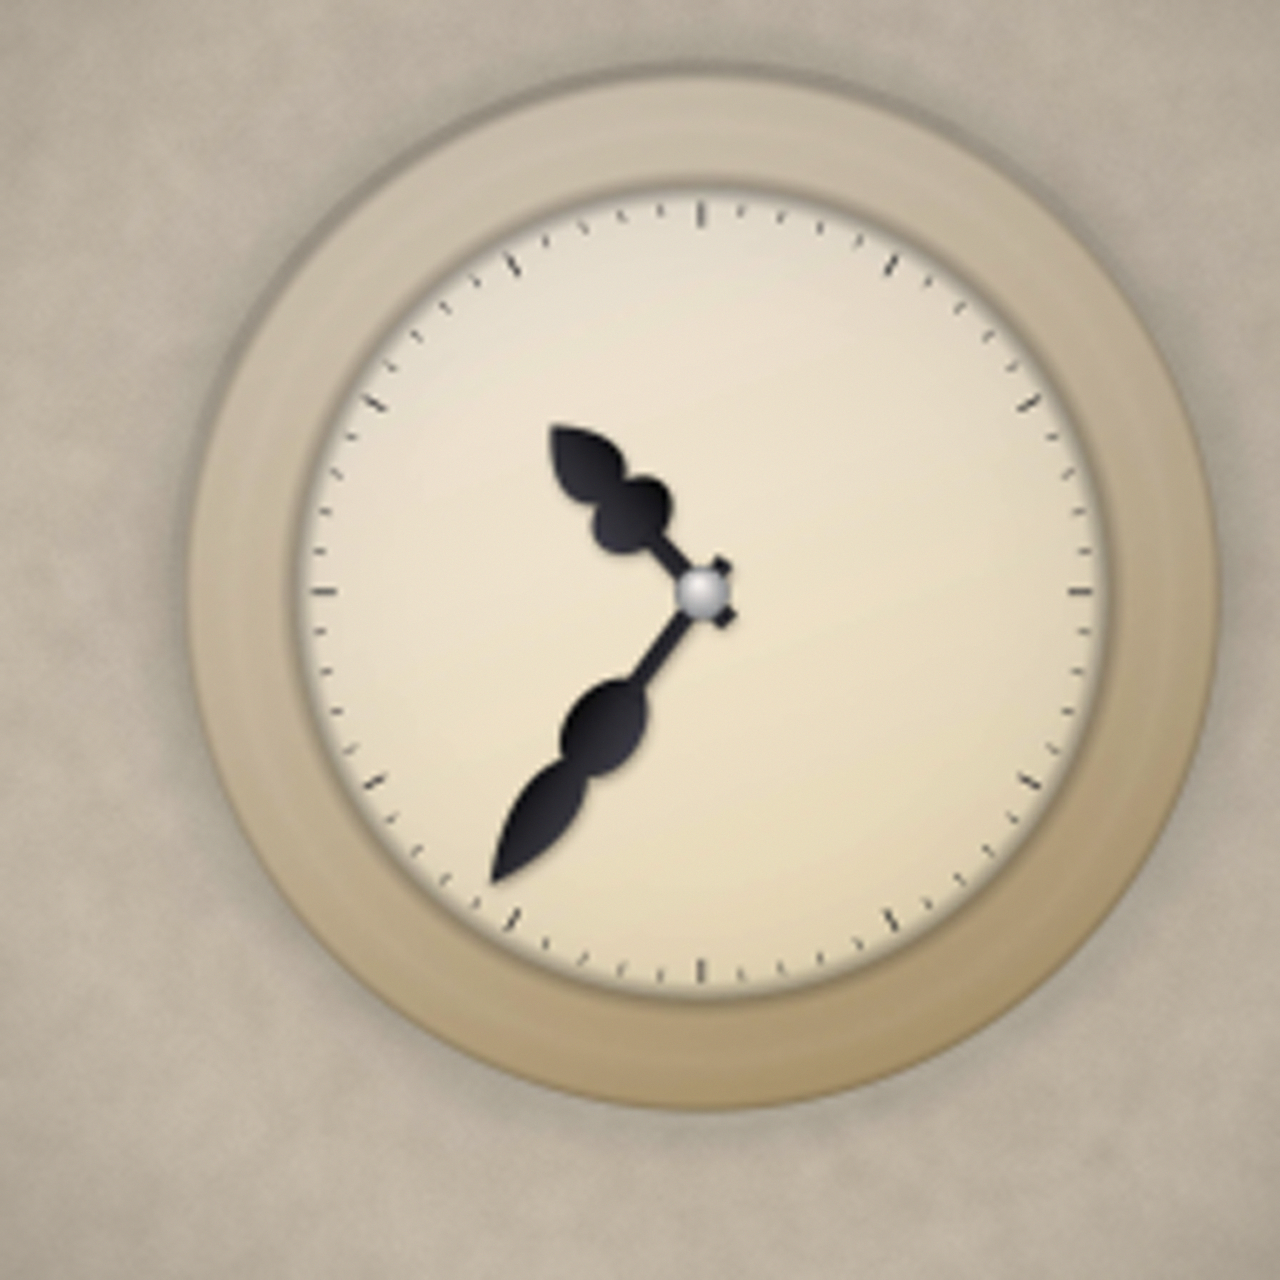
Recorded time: **10:36**
